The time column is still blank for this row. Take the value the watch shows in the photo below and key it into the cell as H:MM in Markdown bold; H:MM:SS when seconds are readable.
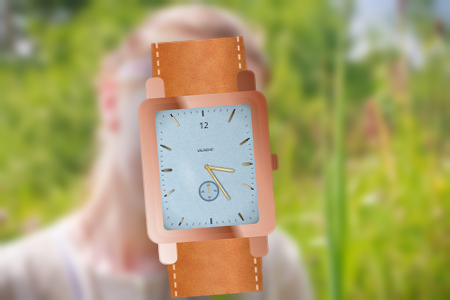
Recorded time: **3:25**
